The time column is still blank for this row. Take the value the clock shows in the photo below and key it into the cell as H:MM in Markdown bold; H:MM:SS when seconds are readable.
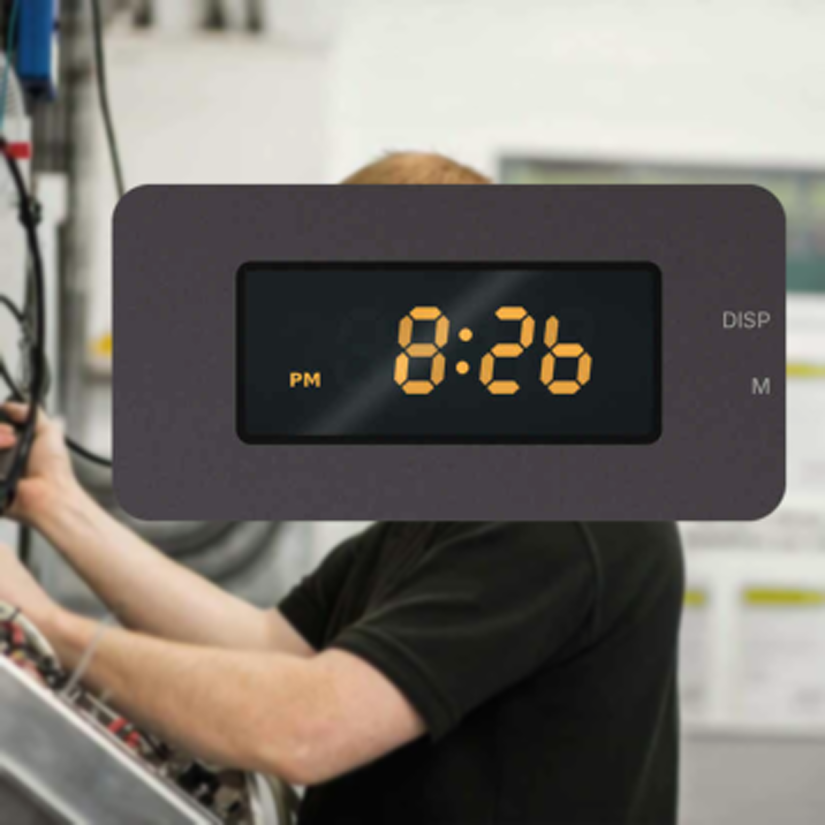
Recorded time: **8:26**
